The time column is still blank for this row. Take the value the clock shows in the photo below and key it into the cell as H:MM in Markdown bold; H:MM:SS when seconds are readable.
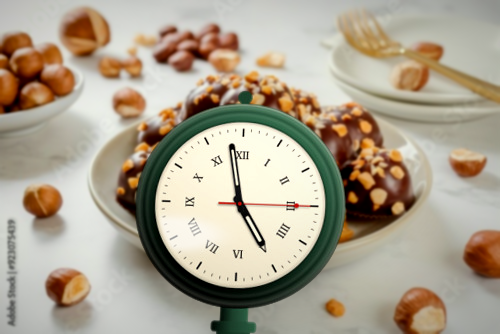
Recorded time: **4:58:15**
